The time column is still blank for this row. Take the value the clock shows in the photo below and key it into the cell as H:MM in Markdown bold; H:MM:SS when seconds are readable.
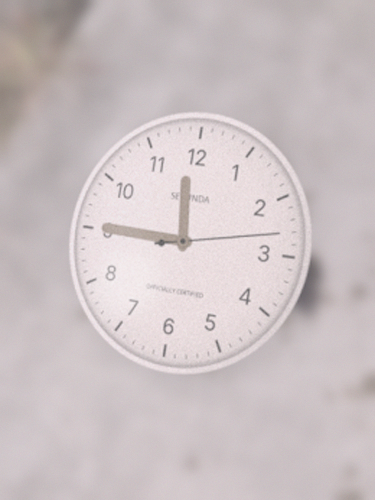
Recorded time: **11:45:13**
